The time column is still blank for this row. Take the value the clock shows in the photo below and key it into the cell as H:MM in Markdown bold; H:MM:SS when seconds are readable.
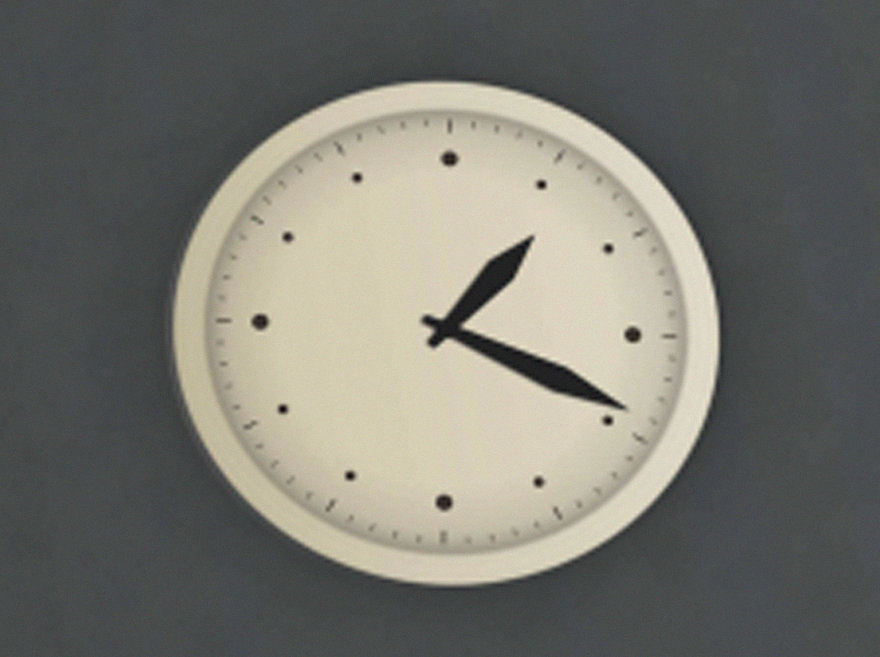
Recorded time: **1:19**
